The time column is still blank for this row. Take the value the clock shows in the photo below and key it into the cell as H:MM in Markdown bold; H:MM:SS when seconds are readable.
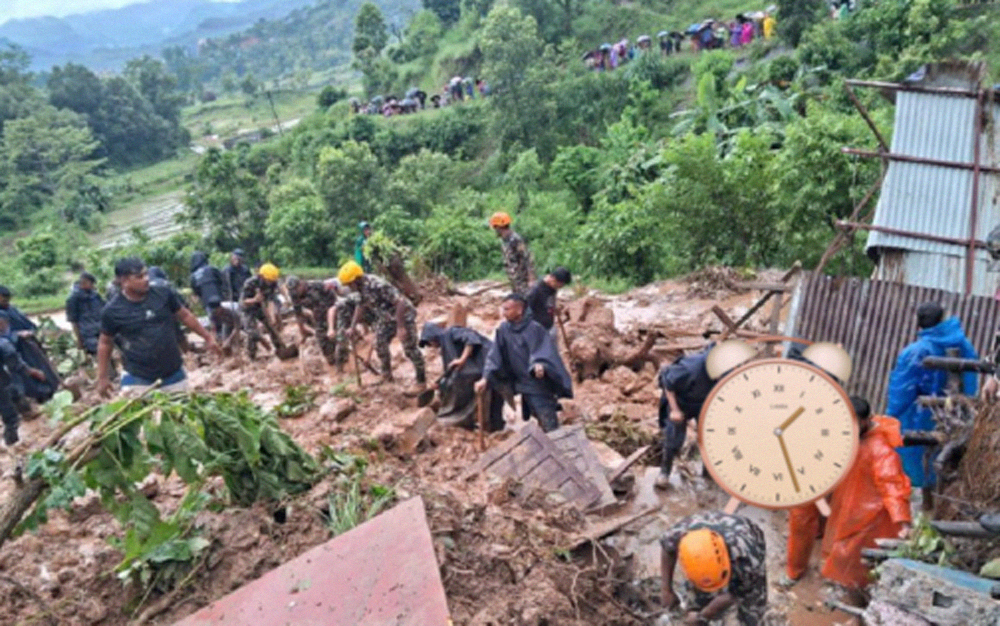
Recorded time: **1:27**
